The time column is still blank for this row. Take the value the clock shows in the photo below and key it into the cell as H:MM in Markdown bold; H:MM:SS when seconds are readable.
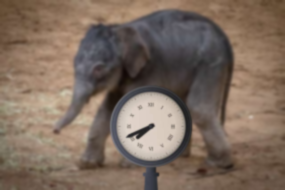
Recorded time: **7:41**
